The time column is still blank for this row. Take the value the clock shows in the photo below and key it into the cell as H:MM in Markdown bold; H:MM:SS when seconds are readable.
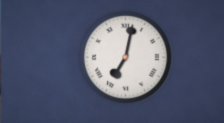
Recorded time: **7:02**
